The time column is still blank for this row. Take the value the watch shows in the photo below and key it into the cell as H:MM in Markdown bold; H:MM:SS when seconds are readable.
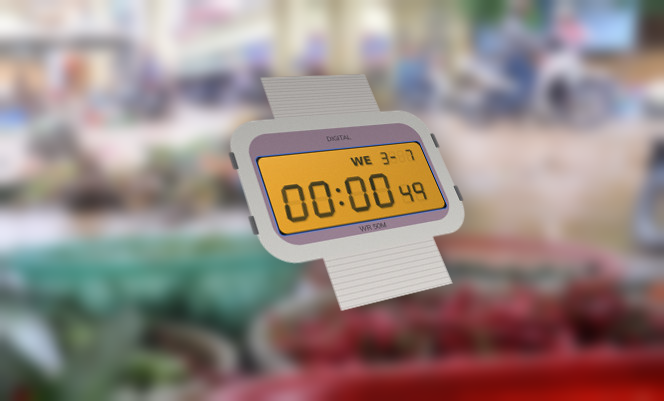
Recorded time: **0:00:49**
